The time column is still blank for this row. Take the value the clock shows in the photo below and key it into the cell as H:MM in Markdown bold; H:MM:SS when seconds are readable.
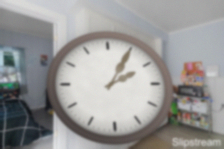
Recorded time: **2:05**
